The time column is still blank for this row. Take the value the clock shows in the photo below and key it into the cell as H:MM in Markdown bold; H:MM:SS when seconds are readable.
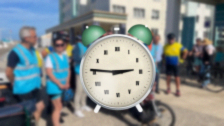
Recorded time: **2:46**
